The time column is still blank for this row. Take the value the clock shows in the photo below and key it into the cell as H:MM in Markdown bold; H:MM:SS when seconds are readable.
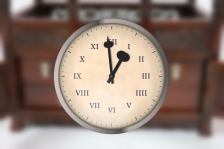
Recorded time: **12:59**
